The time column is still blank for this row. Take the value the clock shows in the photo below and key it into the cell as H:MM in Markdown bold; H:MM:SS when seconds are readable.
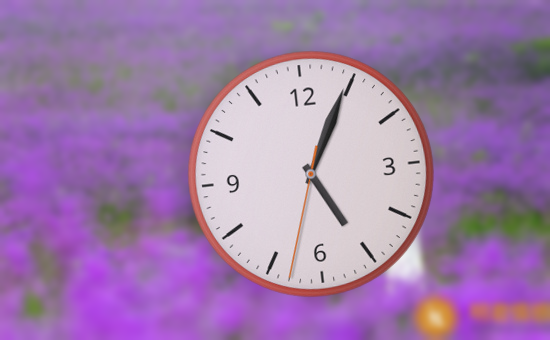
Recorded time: **5:04:33**
